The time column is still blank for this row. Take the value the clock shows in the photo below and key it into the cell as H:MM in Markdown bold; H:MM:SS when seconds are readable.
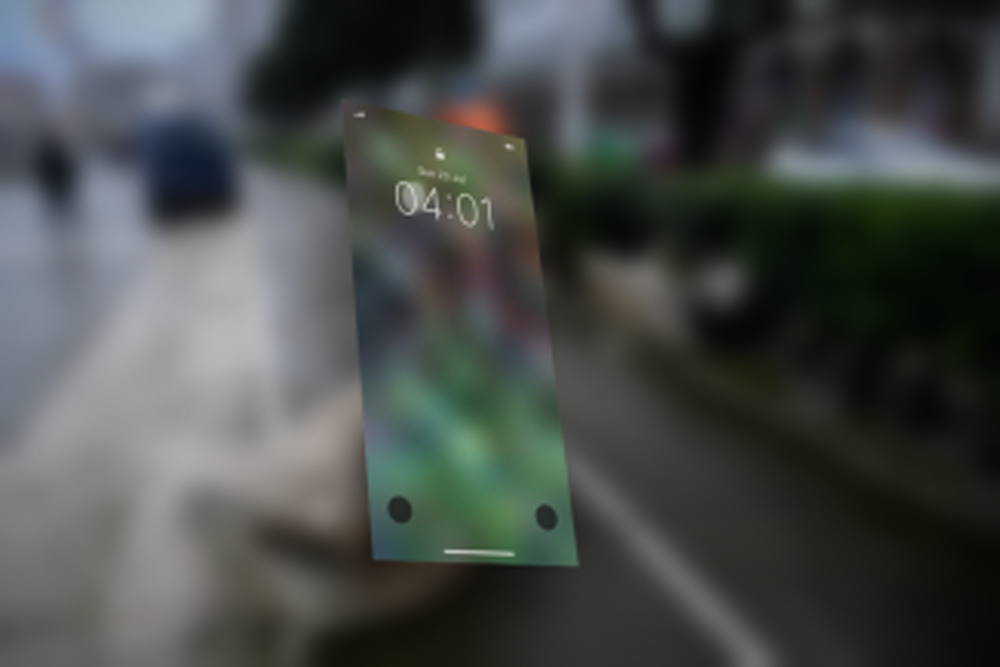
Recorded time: **4:01**
